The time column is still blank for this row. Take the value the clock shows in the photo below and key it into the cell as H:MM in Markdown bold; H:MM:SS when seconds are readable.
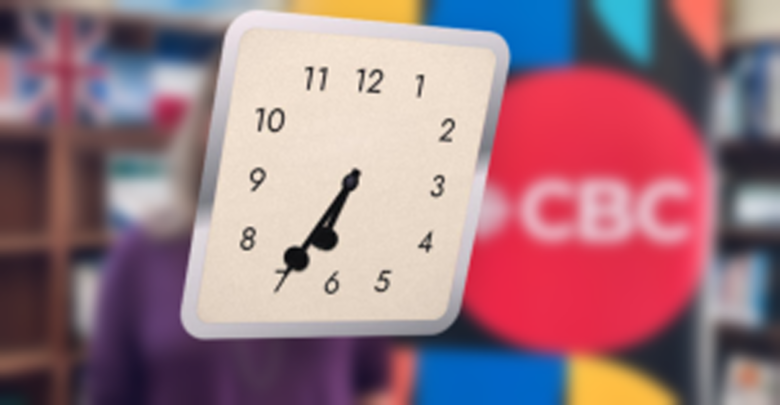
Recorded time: **6:35**
